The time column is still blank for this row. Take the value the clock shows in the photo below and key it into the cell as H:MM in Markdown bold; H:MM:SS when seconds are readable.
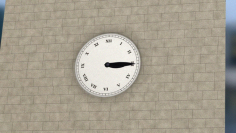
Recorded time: **3:15**
